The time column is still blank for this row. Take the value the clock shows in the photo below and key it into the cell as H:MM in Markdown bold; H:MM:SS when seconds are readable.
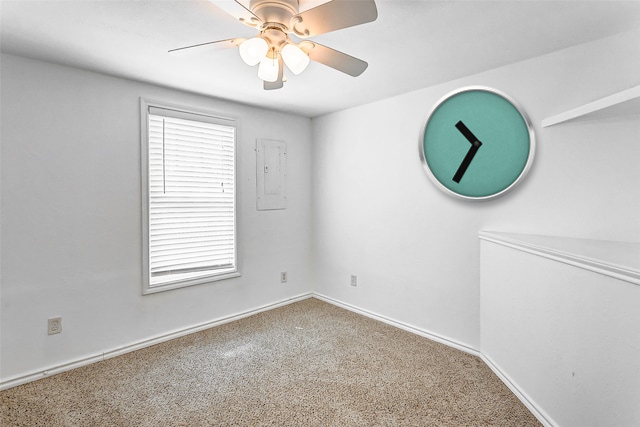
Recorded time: **10:35**
